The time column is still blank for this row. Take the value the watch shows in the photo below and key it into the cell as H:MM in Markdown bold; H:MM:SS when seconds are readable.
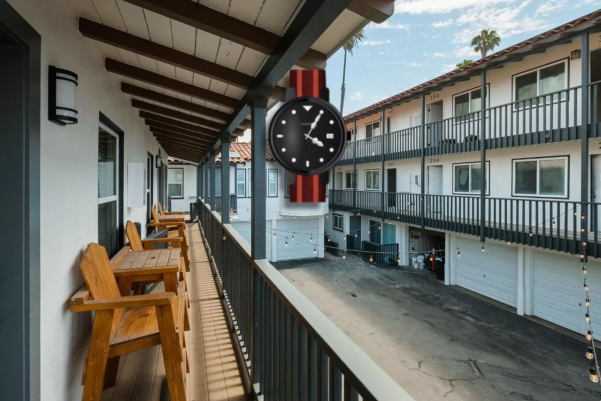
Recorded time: **4:05**
